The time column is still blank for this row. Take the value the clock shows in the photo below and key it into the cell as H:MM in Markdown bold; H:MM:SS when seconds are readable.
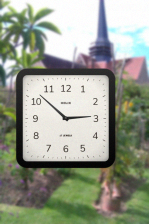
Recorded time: **2:52**
